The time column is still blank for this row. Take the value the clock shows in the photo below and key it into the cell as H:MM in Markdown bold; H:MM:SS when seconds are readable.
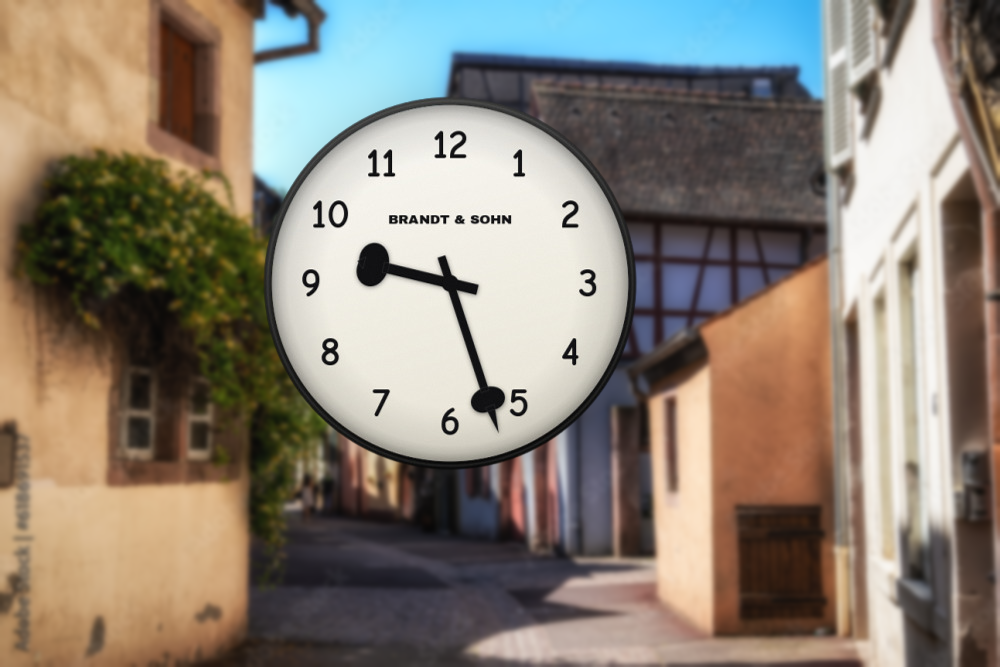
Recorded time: **9:27**
